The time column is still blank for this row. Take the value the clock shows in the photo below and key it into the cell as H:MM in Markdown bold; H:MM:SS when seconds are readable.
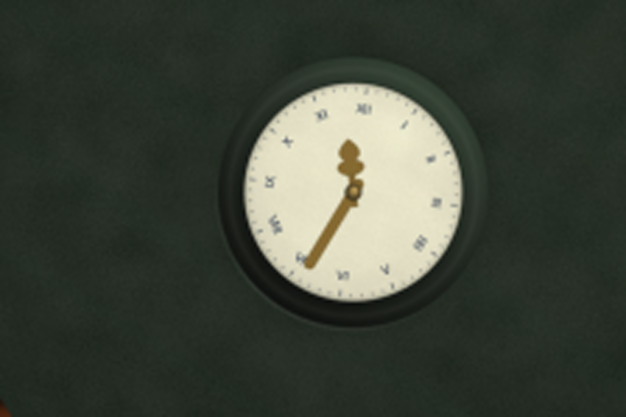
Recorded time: **11:34**
